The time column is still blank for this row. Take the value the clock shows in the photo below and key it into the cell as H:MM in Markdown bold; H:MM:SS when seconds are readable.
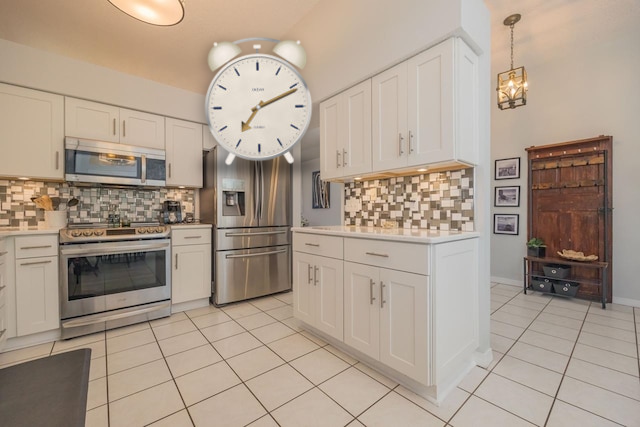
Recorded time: **7:11**
